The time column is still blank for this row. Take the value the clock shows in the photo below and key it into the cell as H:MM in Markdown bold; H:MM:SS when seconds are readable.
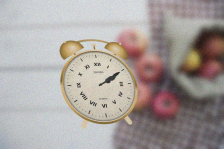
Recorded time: **2:10**
